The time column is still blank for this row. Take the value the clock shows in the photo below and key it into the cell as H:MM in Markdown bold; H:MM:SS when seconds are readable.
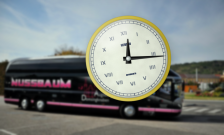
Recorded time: **12:16**
